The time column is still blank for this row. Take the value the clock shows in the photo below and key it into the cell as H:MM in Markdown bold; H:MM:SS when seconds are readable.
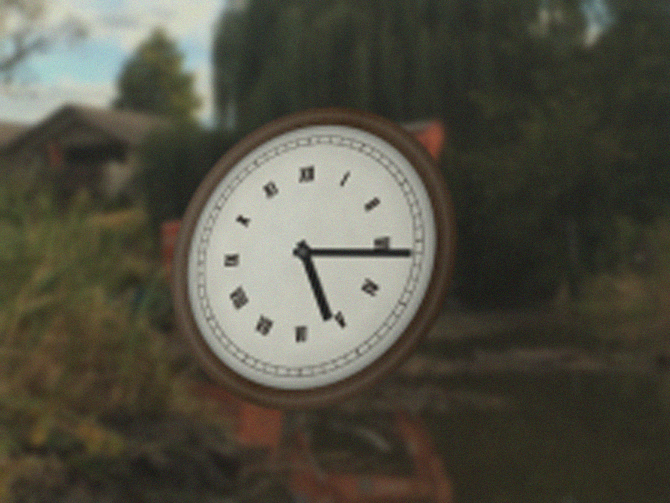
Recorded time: **5:16**
